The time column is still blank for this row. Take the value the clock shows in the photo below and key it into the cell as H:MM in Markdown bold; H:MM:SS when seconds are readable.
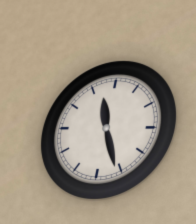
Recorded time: **11:26**
